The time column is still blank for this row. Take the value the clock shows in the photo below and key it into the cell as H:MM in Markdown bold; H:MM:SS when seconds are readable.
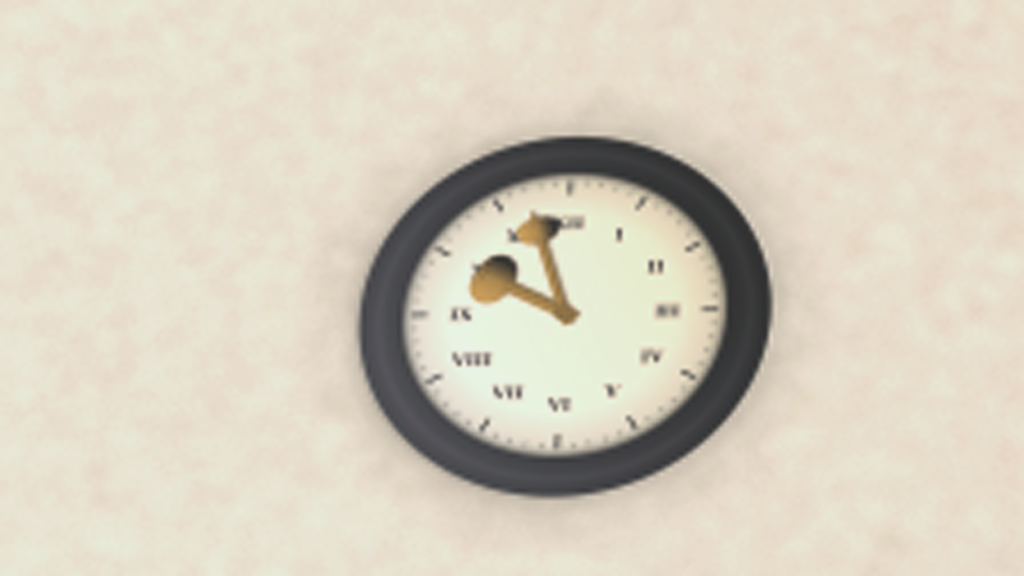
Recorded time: **9:57**
